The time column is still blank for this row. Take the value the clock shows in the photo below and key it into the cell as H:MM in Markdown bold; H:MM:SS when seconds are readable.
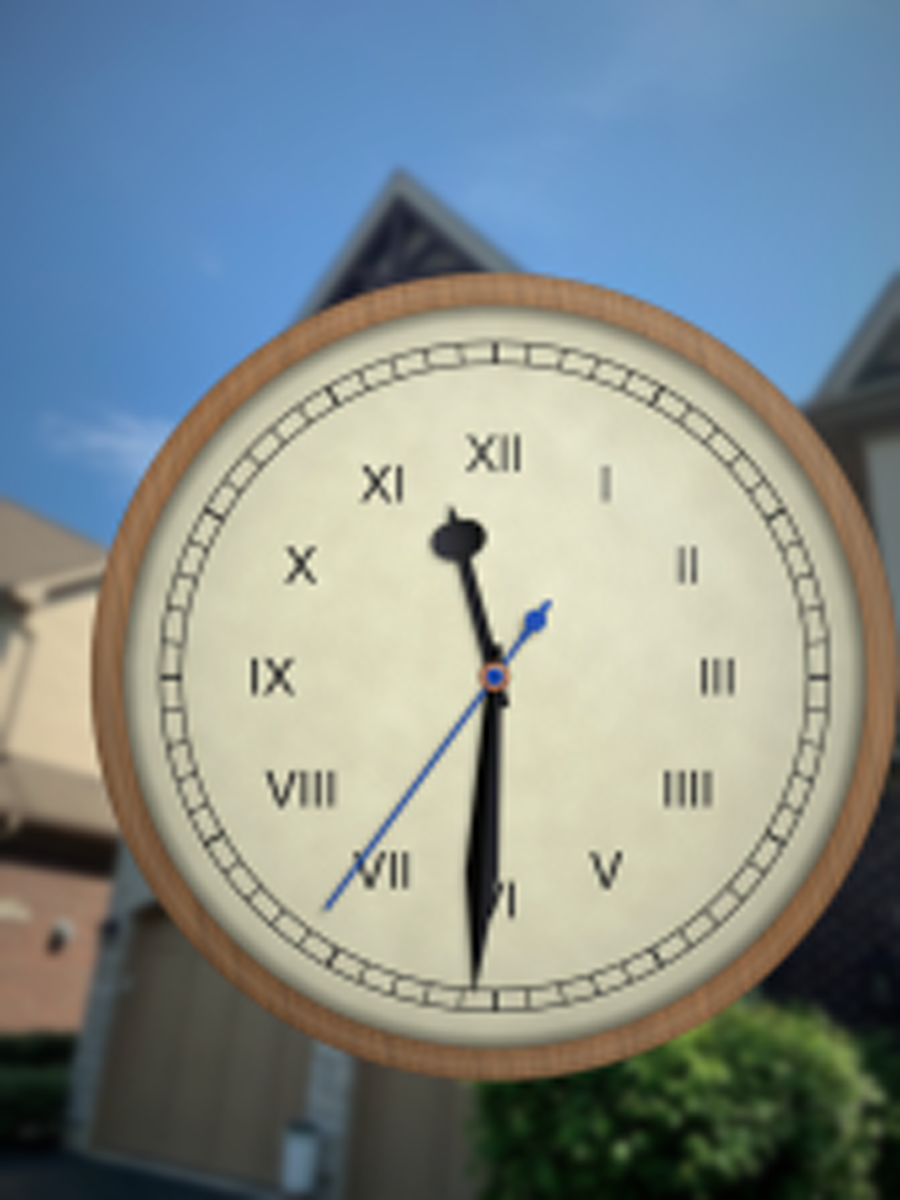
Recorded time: **11:30:36**
